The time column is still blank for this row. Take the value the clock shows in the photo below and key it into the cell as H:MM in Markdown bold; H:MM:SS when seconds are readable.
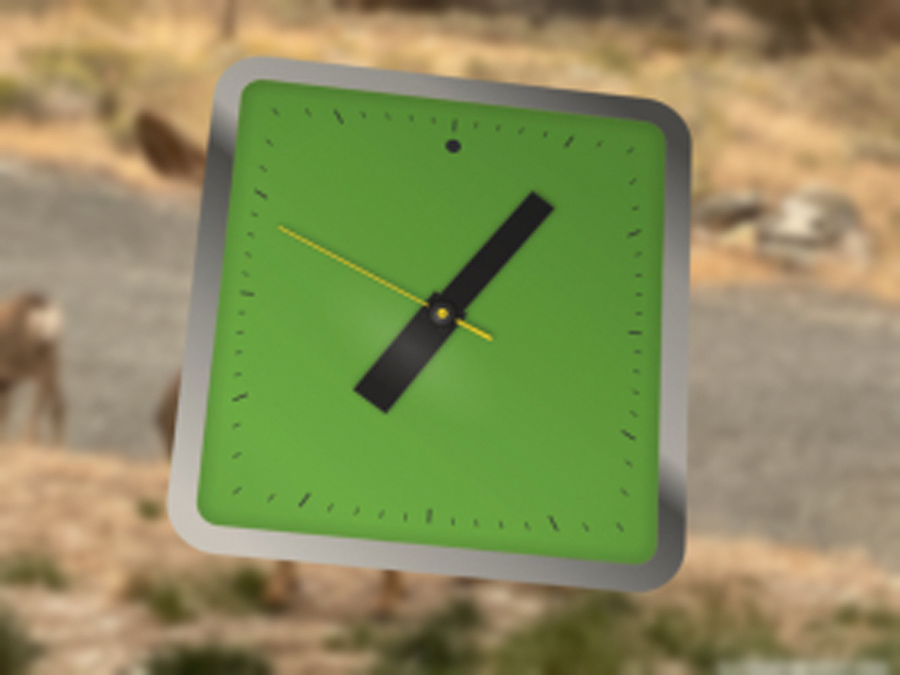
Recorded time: **7:05:49**
